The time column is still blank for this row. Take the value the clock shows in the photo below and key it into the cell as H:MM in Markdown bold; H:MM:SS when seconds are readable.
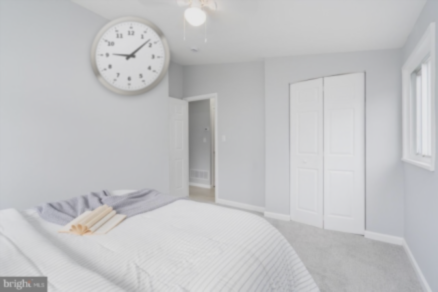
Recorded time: **9:08**
